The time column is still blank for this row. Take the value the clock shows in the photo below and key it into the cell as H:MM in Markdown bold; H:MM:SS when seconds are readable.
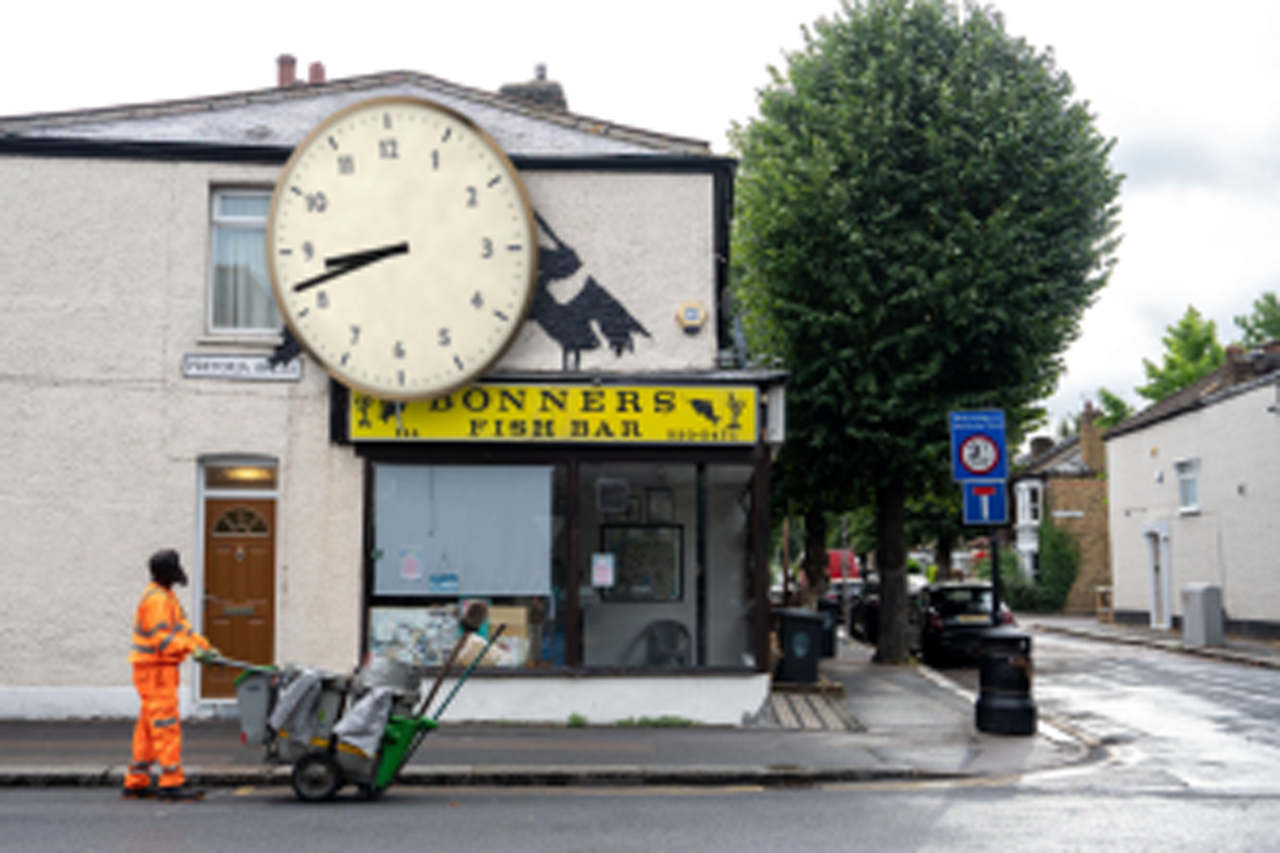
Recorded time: **8:42**
